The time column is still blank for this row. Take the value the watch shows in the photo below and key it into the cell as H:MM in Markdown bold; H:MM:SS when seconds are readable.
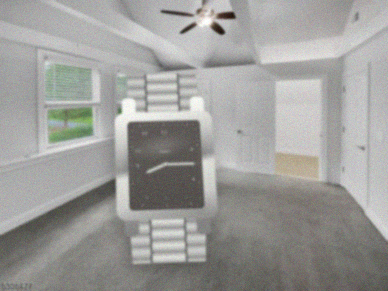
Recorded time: **8:15**
